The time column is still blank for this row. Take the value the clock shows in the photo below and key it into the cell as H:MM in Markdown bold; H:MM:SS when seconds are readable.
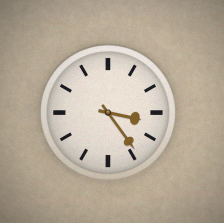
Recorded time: **3:24**
